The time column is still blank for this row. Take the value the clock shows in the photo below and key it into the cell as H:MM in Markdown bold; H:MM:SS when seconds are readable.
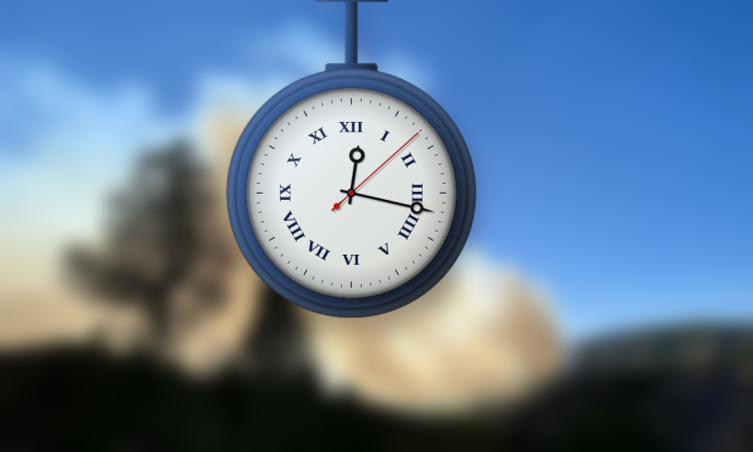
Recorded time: **12:17:08**
